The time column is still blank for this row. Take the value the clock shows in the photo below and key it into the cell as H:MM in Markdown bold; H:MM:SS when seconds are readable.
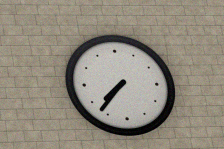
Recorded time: **7:37**
